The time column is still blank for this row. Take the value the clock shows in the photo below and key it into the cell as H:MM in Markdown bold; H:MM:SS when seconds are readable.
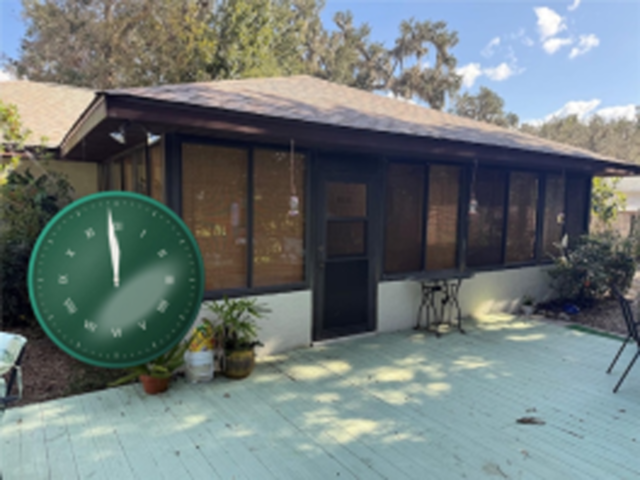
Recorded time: **11:59**
